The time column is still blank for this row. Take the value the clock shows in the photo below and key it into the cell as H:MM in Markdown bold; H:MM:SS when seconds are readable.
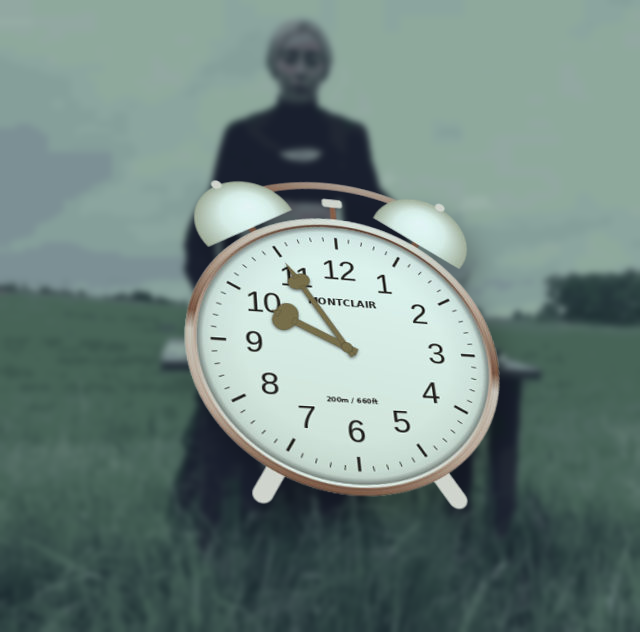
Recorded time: **9:55**
